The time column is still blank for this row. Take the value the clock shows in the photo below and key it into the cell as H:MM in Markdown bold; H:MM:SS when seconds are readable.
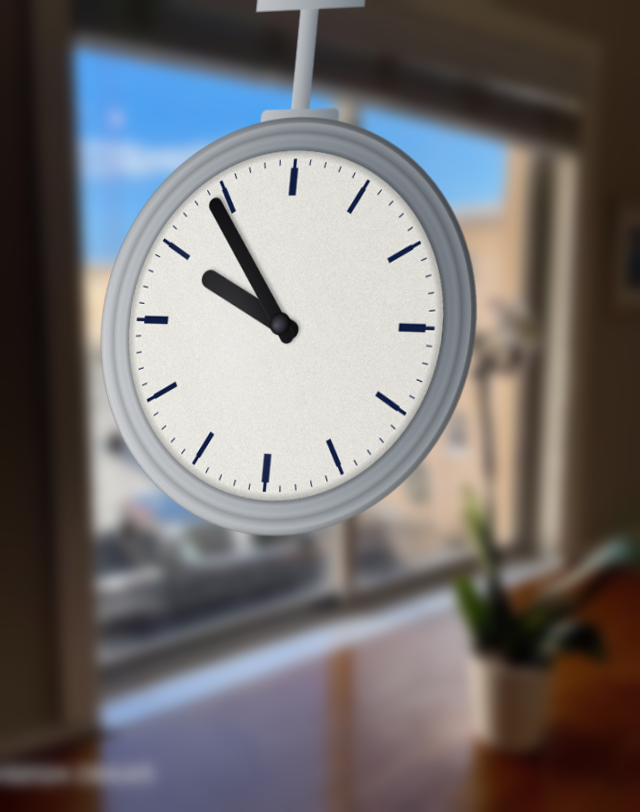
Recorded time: **9:54**
